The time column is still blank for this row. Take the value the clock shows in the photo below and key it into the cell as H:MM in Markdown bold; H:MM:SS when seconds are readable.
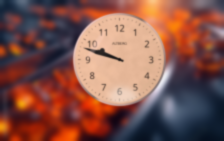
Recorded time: **9:48**
